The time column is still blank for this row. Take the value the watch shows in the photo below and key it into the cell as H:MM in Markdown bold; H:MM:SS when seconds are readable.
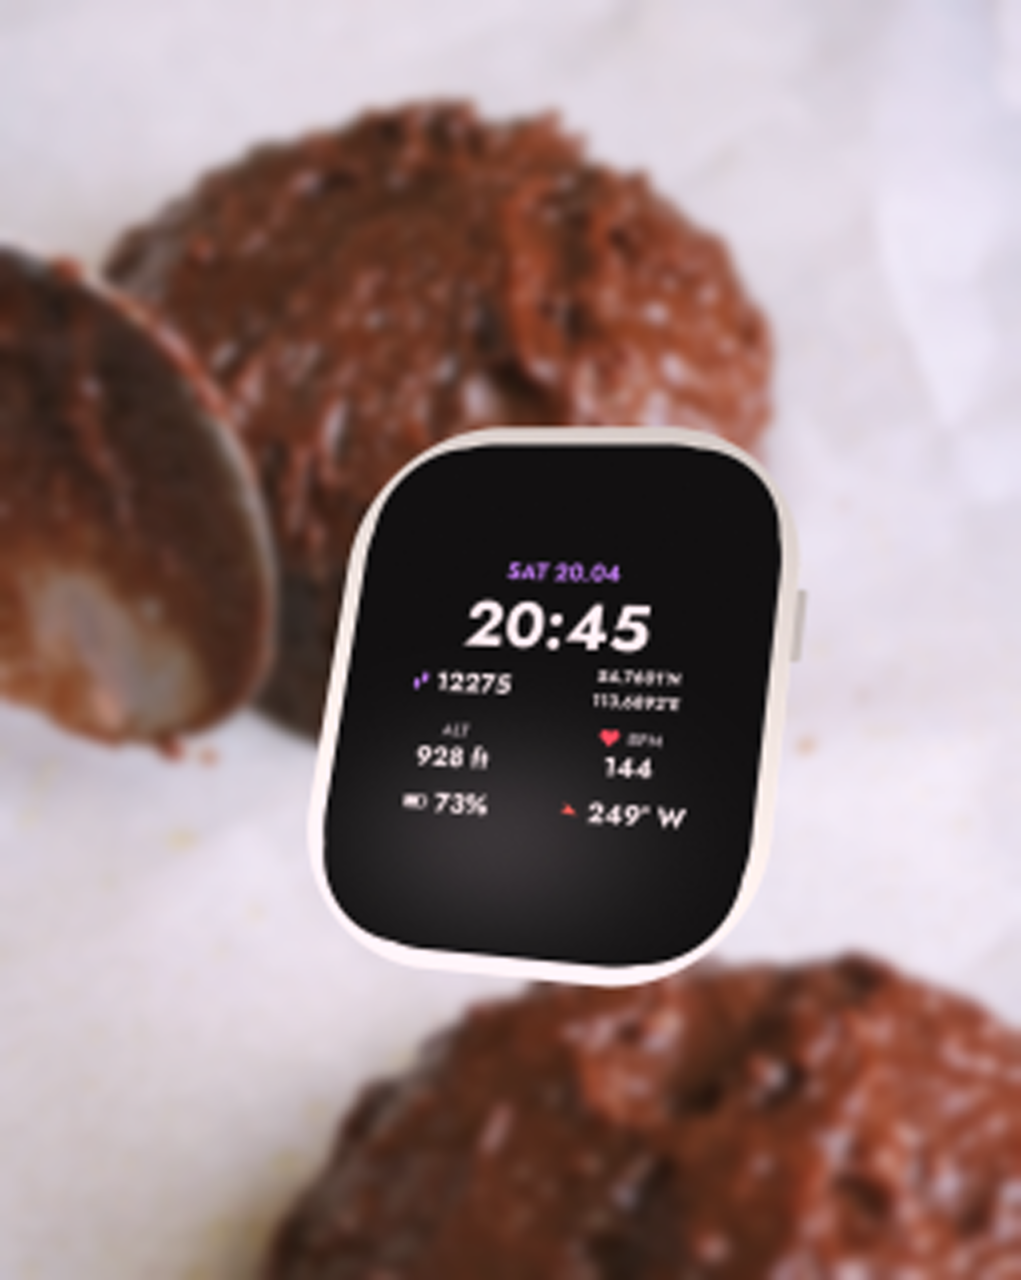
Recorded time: **20:45**
